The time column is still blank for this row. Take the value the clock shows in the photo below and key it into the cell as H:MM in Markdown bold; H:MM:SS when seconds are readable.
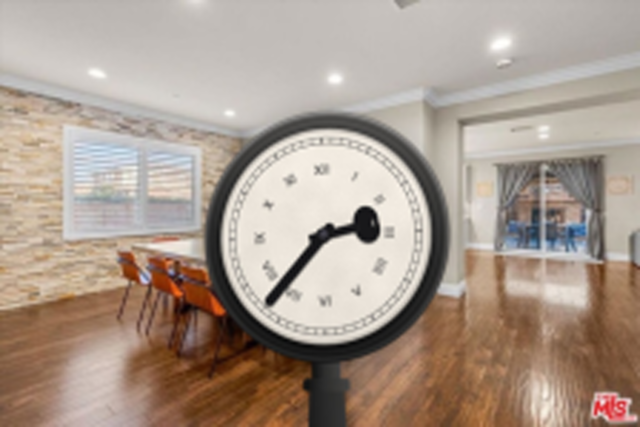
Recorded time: **2:37**
